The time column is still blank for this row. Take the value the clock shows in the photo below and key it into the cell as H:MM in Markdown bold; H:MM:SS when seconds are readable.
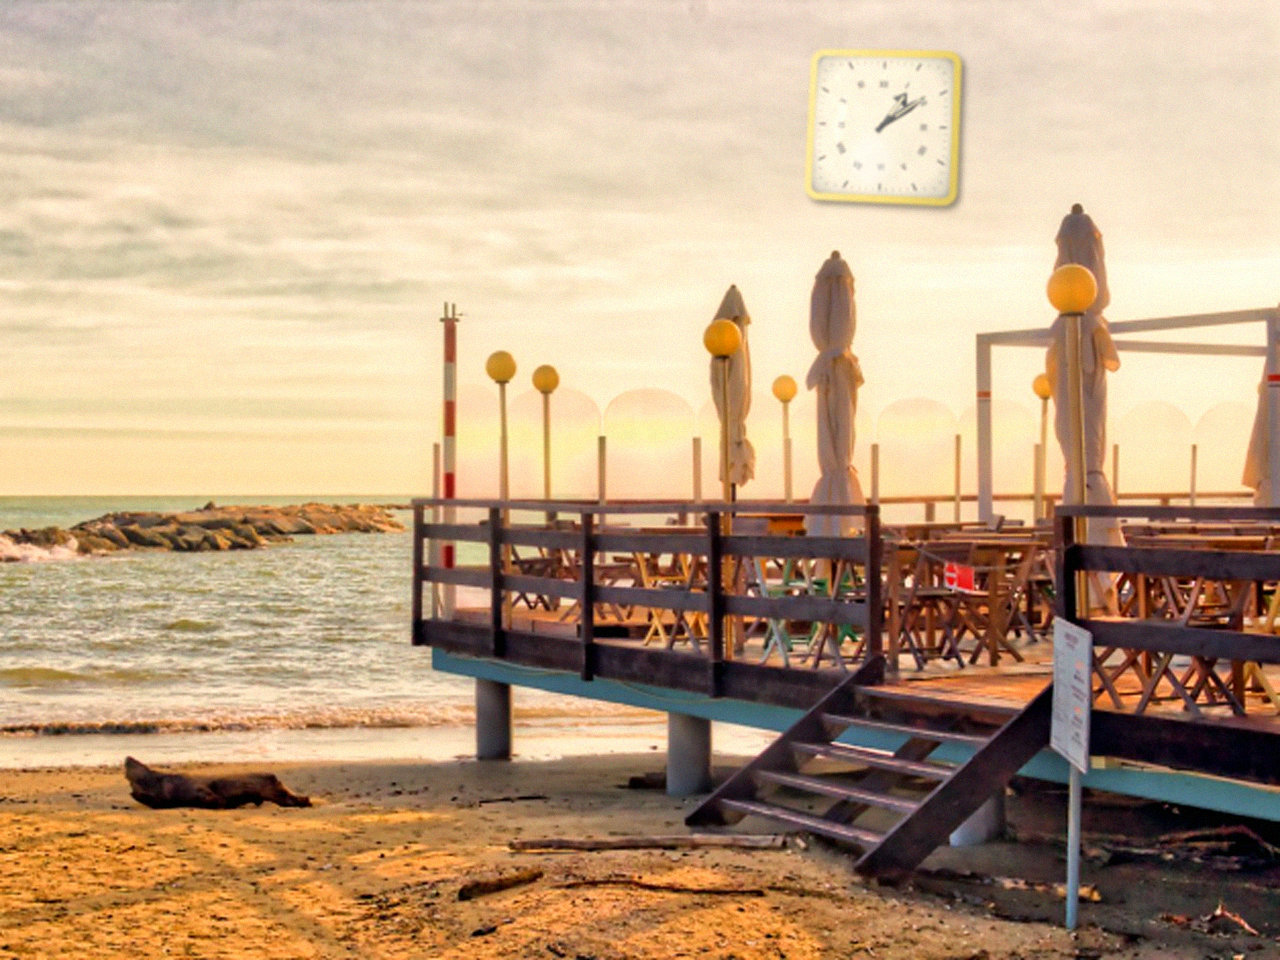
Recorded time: **1:09**
